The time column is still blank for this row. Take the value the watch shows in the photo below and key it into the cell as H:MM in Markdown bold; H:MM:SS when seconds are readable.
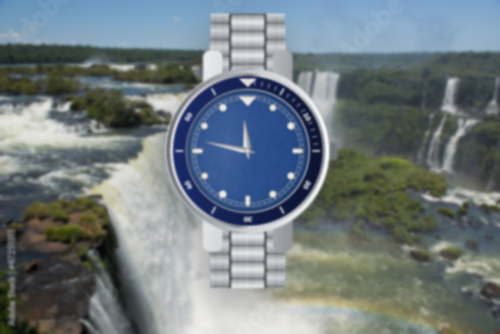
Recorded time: **11:47**
